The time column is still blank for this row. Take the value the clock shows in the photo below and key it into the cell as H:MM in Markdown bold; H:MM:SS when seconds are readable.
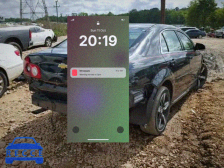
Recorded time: **20:19**
